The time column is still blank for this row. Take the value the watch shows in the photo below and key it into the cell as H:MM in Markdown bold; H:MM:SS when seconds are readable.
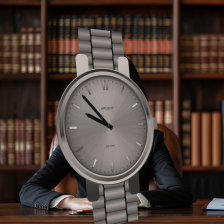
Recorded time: **9:53**
